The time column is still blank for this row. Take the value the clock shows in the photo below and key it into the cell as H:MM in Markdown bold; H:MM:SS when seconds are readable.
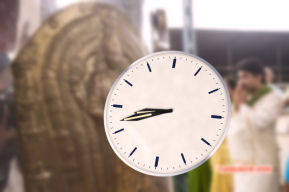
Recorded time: **8:42**
